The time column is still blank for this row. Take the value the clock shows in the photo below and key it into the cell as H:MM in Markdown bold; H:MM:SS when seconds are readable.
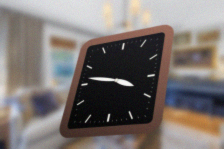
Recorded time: **3:47**
